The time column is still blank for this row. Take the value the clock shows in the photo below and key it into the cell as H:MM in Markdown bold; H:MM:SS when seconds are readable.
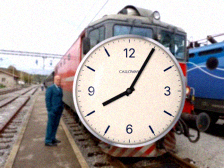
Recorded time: **8:05**
